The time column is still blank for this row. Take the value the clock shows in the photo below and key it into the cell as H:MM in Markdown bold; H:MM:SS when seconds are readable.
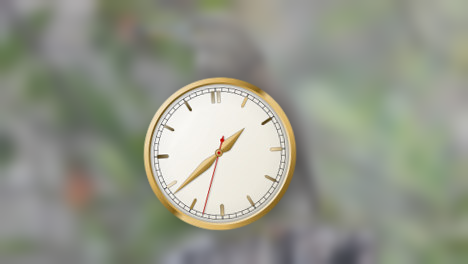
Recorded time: **1:38:33**
